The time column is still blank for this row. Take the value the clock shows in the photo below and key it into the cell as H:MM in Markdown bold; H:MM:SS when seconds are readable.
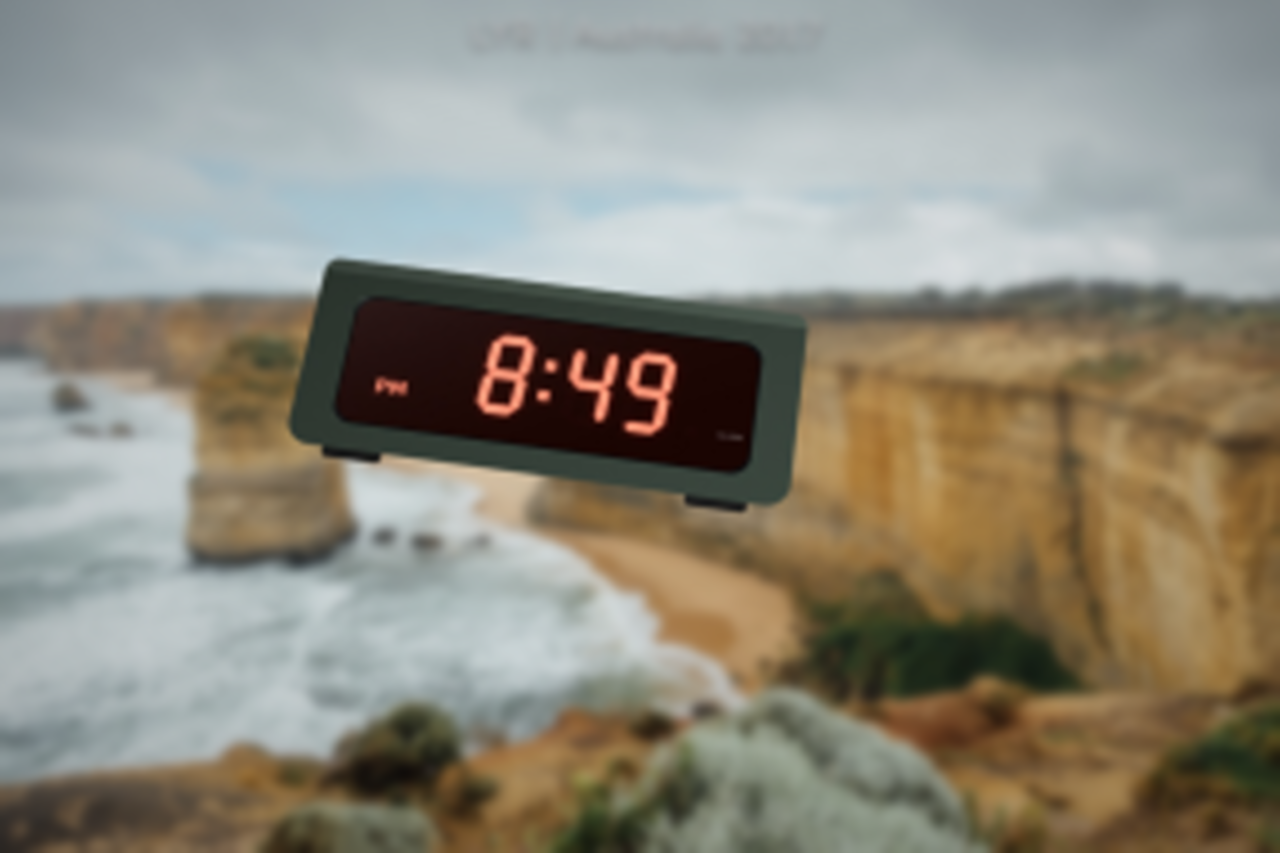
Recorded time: **8:49**
